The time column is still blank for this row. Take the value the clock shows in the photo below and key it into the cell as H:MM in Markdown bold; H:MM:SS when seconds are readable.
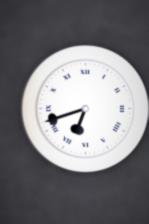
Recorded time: **6:42**
